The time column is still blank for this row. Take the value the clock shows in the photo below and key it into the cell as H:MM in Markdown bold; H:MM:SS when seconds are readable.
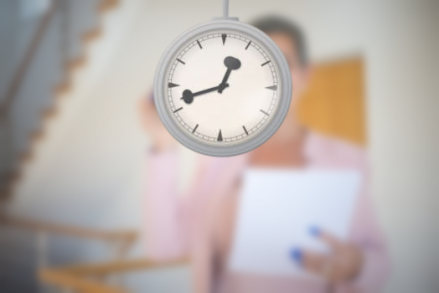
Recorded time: **12:42**
